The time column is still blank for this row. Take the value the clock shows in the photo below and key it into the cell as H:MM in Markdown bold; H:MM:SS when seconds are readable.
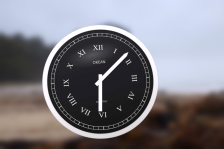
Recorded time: **6:08**
